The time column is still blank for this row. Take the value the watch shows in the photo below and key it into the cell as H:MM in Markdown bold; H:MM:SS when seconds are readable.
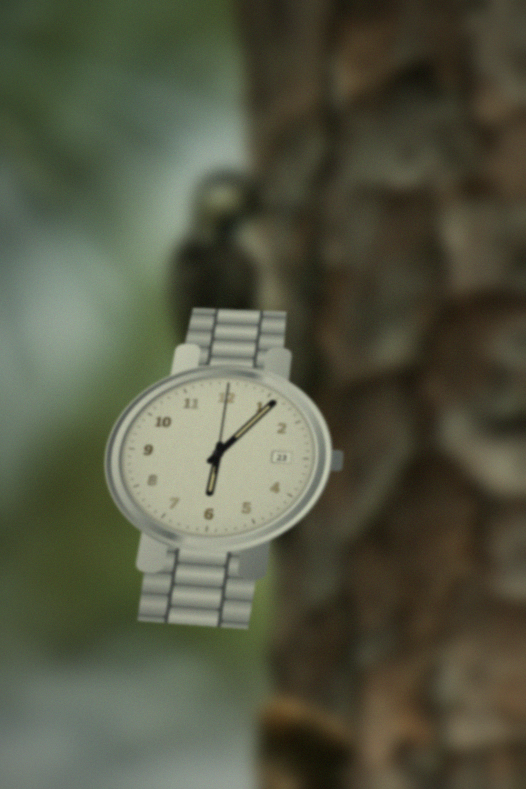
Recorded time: **6:06:00**
